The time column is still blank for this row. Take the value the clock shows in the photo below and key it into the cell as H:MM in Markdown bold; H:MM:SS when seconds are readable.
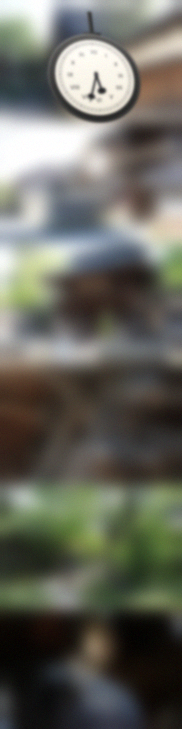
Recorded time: **5:33**
